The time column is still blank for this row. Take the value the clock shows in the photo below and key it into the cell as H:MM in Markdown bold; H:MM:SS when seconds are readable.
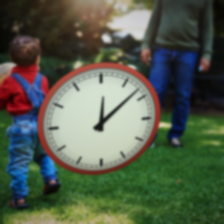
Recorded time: **12:08**
